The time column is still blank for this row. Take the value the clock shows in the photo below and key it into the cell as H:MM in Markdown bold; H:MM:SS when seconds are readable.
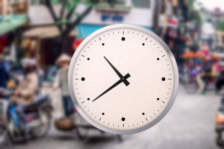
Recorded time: **10:39**
